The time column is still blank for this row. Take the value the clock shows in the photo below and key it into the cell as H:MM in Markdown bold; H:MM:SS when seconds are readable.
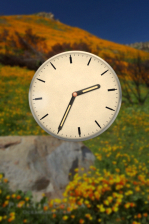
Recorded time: **2:35**
